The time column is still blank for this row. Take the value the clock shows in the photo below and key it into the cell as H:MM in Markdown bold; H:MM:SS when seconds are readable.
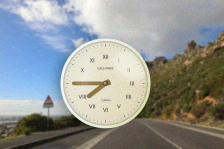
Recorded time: **7:45**
